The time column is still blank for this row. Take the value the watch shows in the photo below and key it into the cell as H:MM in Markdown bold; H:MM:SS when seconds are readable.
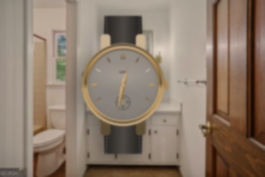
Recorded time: **12:32**
